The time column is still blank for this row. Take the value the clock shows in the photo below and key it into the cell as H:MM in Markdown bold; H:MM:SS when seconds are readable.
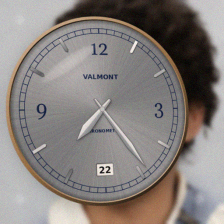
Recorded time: **7:24**
